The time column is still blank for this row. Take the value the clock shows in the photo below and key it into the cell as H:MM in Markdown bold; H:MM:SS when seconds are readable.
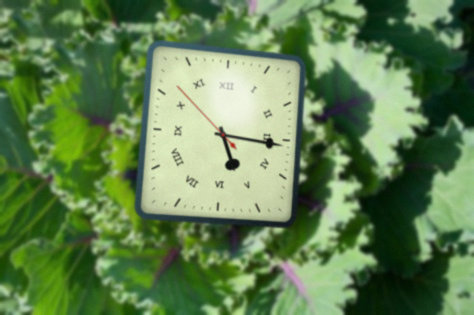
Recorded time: **5:15:52**
